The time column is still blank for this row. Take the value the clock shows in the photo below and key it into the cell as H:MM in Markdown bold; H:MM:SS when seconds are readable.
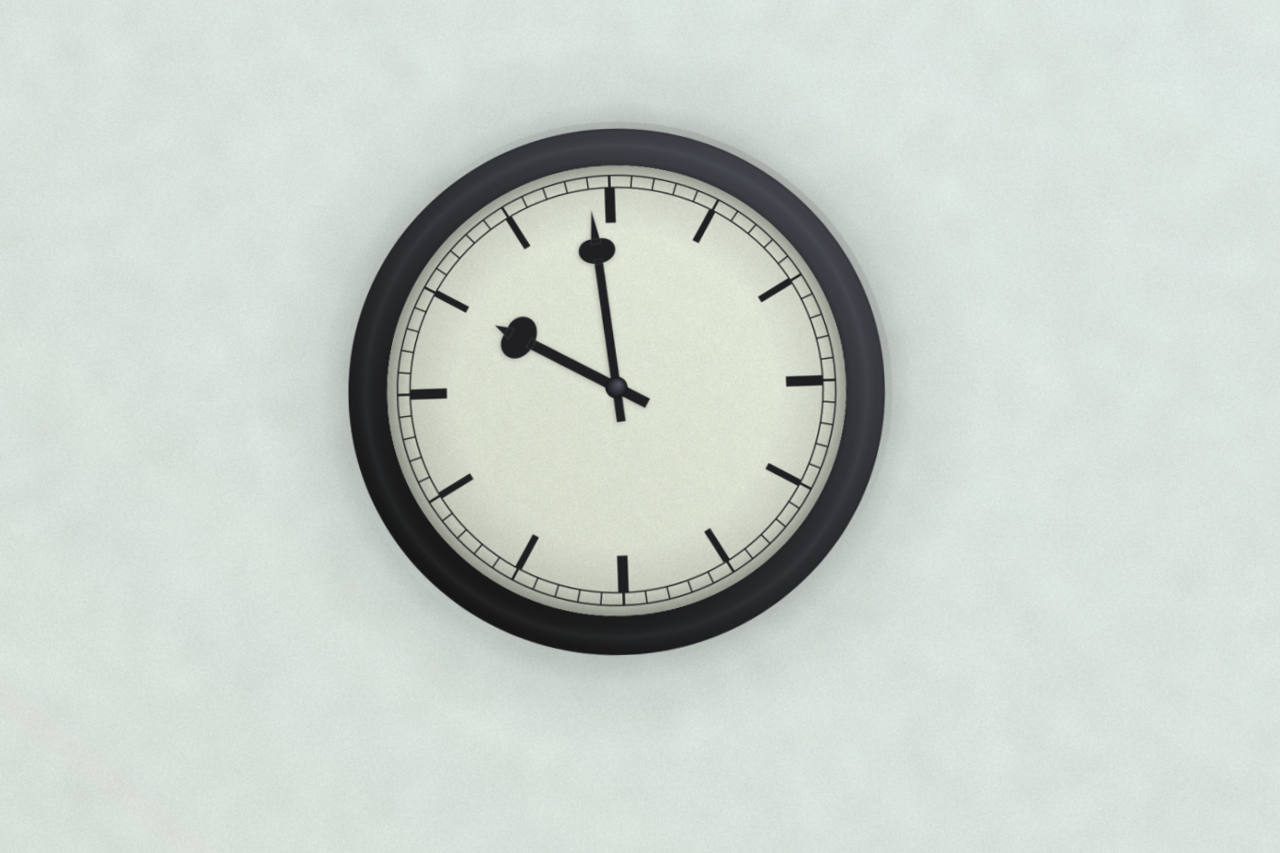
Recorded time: **9:59**
